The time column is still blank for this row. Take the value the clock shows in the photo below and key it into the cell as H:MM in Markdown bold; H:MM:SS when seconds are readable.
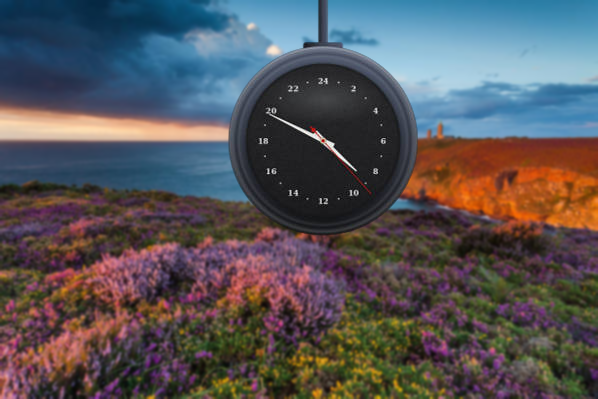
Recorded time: **8:49:23**
